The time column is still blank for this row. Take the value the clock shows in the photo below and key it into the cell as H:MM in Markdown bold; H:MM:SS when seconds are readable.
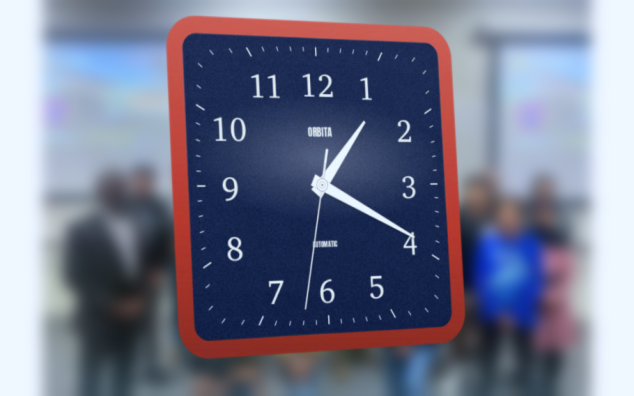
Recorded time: **1:19:32**
